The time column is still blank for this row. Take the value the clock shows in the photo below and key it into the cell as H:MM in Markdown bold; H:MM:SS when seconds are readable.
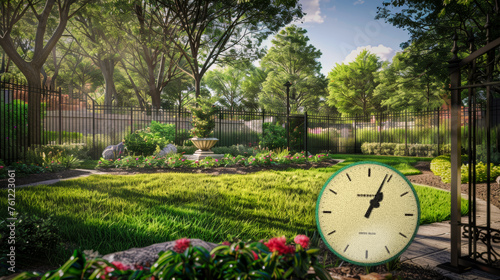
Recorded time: **1:04**
